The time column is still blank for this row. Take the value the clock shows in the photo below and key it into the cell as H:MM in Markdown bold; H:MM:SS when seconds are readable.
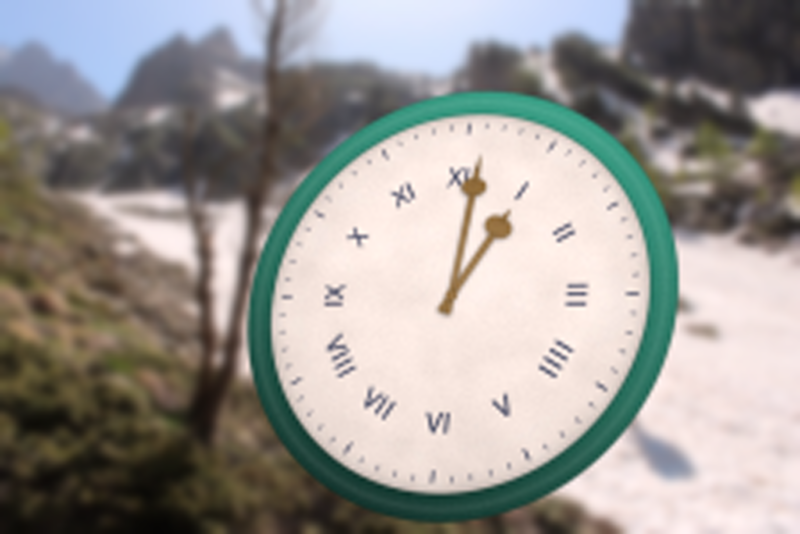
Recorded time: **1:01**
